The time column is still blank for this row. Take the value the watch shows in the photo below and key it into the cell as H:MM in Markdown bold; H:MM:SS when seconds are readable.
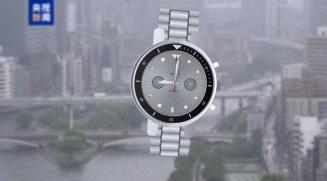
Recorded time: **9:01**
